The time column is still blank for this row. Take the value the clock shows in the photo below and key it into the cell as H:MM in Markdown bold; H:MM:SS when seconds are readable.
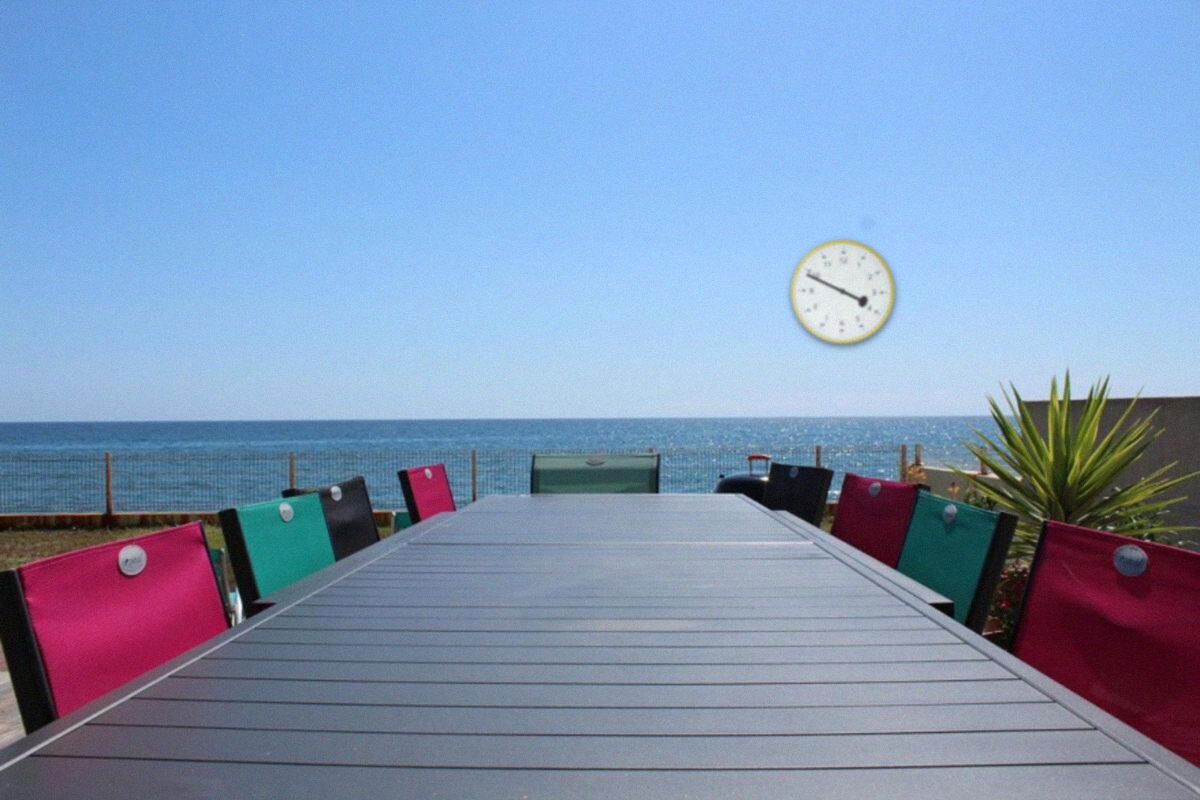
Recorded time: **3:49**
